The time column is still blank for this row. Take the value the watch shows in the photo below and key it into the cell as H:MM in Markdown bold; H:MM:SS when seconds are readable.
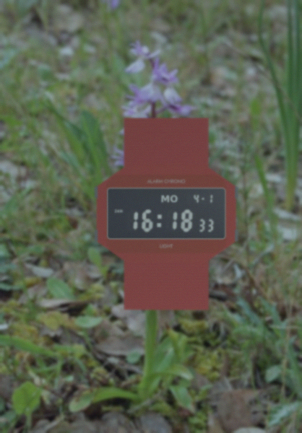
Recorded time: **16:18:33**
